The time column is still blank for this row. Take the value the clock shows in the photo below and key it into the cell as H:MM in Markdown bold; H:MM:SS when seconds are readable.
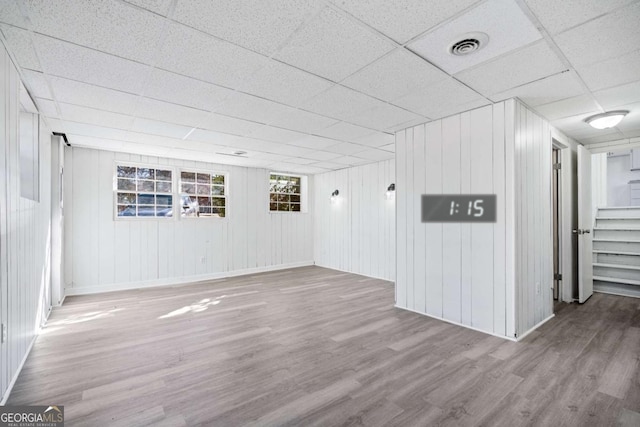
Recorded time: **1:15**
